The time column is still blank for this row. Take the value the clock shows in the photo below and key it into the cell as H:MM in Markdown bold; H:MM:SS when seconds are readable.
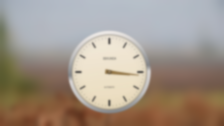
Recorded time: **3:16**
